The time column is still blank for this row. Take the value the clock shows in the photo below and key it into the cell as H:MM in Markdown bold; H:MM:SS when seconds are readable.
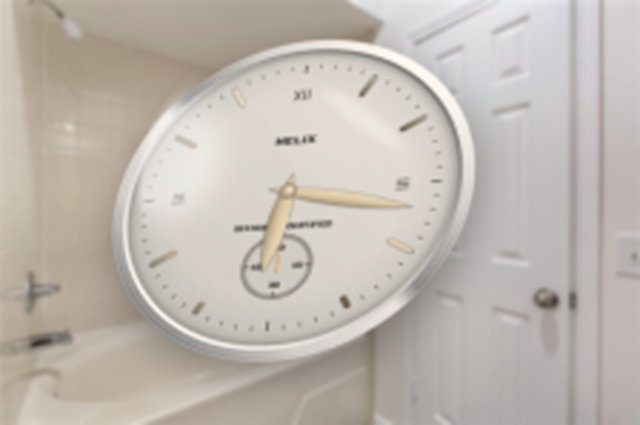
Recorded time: **6:17**
